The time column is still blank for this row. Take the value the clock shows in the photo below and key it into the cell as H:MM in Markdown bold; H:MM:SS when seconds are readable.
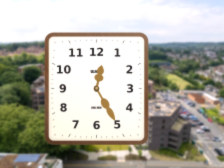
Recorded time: **12:25**
